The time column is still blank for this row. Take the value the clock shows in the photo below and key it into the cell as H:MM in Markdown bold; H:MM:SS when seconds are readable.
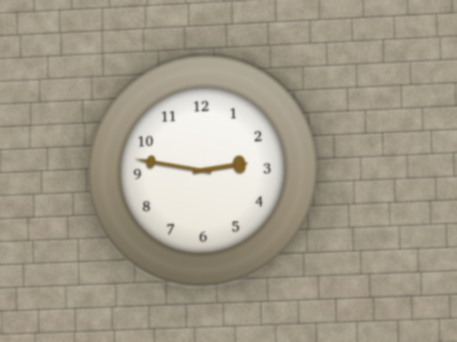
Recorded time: **2:47**
